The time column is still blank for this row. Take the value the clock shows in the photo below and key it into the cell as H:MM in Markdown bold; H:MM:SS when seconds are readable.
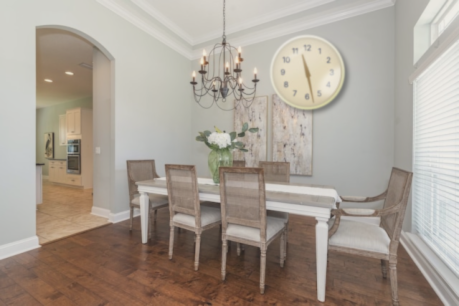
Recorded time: **11:28**
